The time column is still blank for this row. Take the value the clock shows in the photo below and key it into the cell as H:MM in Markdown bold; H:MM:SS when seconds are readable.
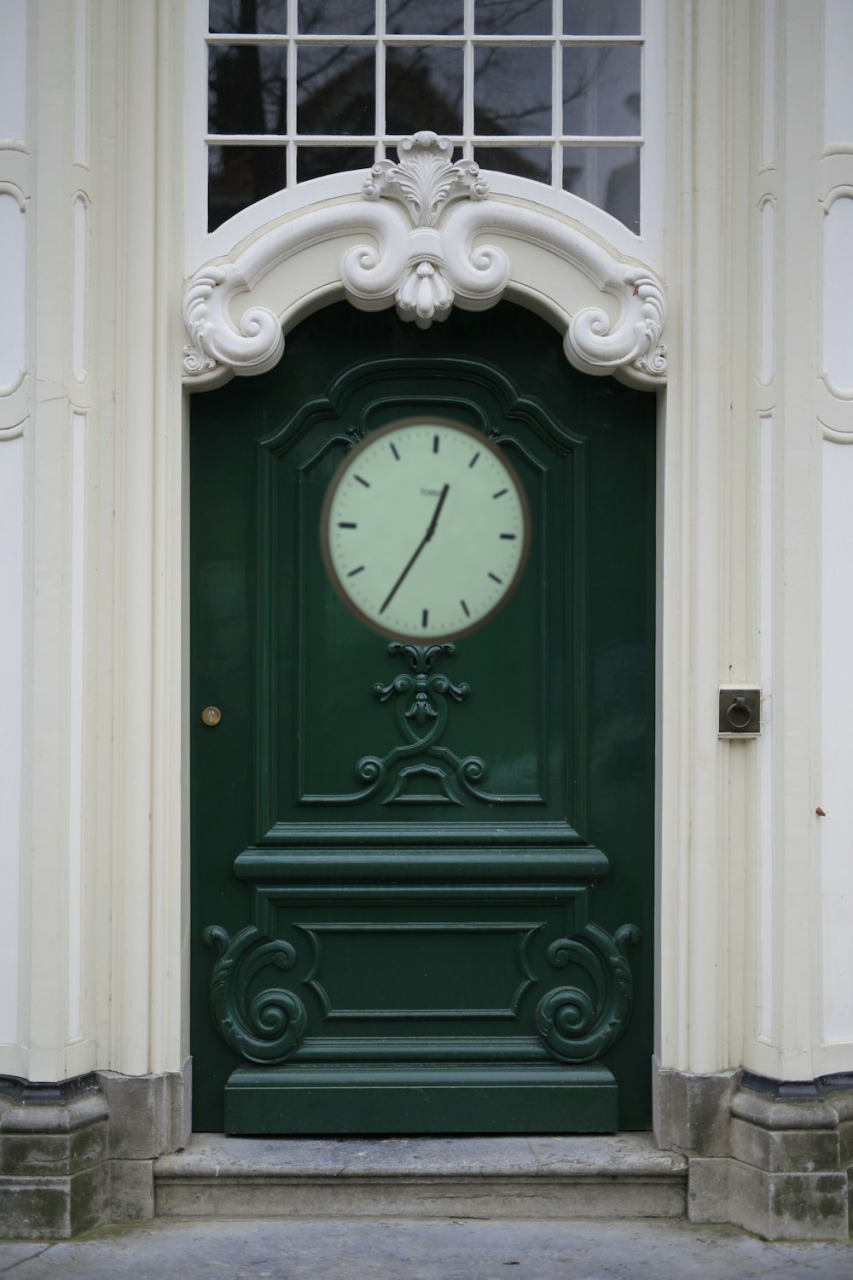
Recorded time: **12:35**
